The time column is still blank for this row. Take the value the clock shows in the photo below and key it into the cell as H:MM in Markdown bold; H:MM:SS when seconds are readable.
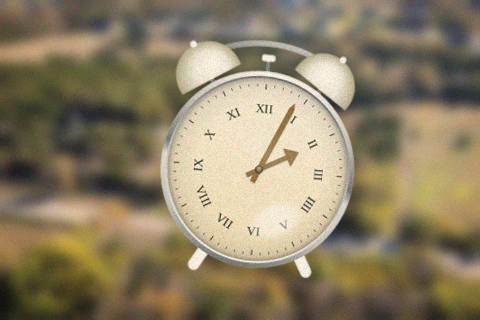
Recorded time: **2:04**
